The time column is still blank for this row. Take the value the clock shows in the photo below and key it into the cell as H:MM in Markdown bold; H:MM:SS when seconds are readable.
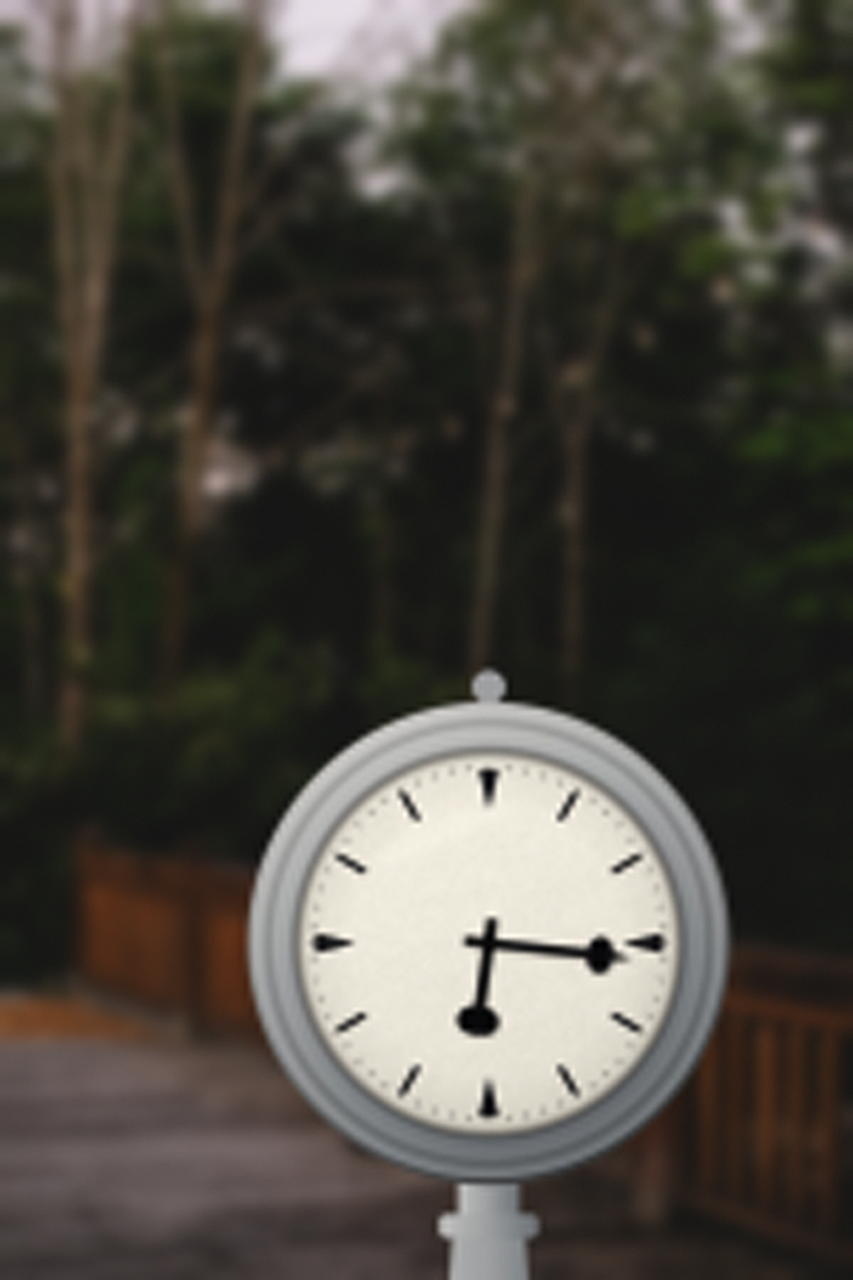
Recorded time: **6:16**
